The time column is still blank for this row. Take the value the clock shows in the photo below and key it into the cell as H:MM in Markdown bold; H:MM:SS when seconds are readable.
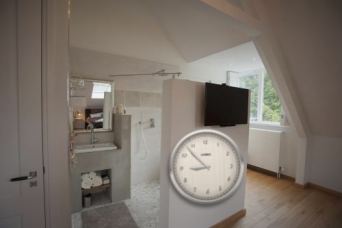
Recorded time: **8:53**
